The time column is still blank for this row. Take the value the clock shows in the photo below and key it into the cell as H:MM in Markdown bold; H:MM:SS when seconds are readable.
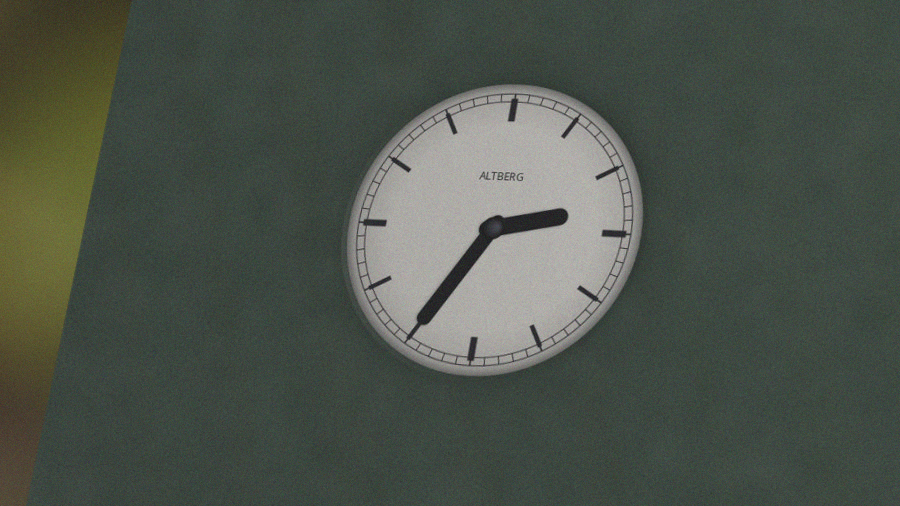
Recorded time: **2:35**
